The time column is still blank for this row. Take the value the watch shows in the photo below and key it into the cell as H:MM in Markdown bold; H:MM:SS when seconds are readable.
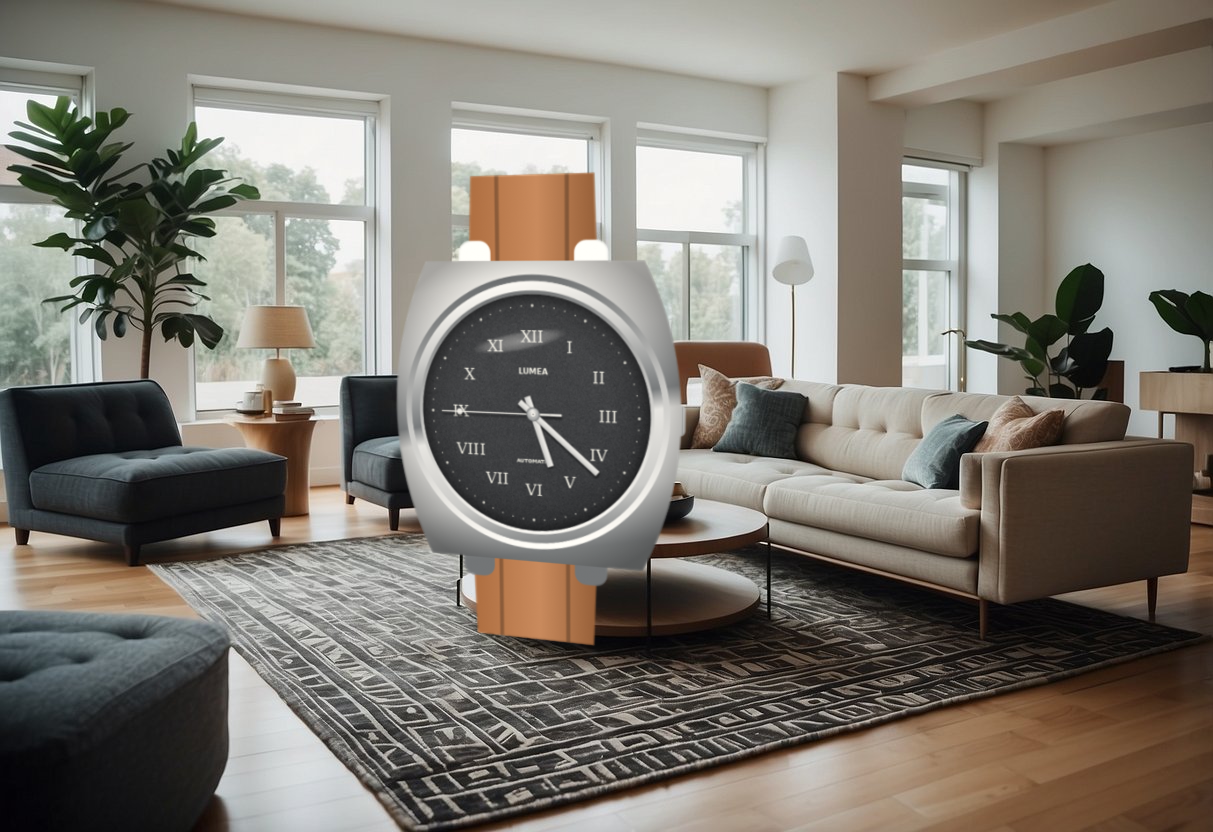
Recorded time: **5:21:45**
